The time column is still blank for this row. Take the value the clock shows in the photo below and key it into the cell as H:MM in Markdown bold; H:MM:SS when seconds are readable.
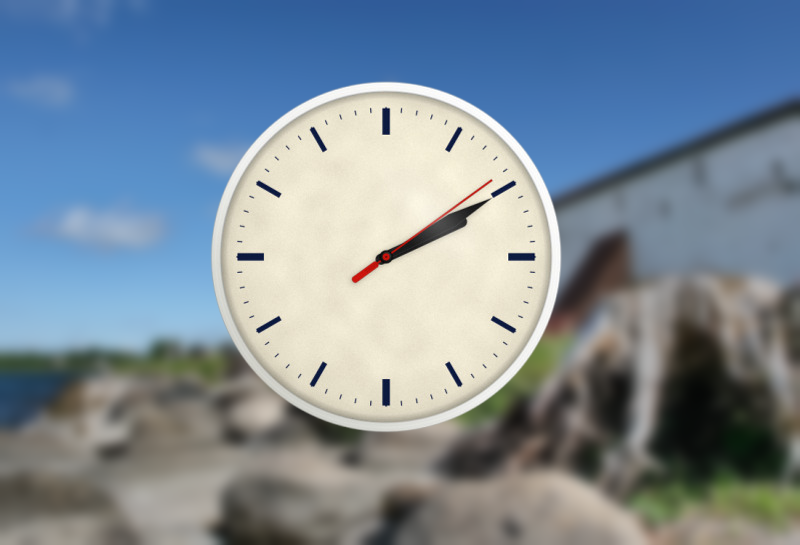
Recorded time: **2:10:09**
